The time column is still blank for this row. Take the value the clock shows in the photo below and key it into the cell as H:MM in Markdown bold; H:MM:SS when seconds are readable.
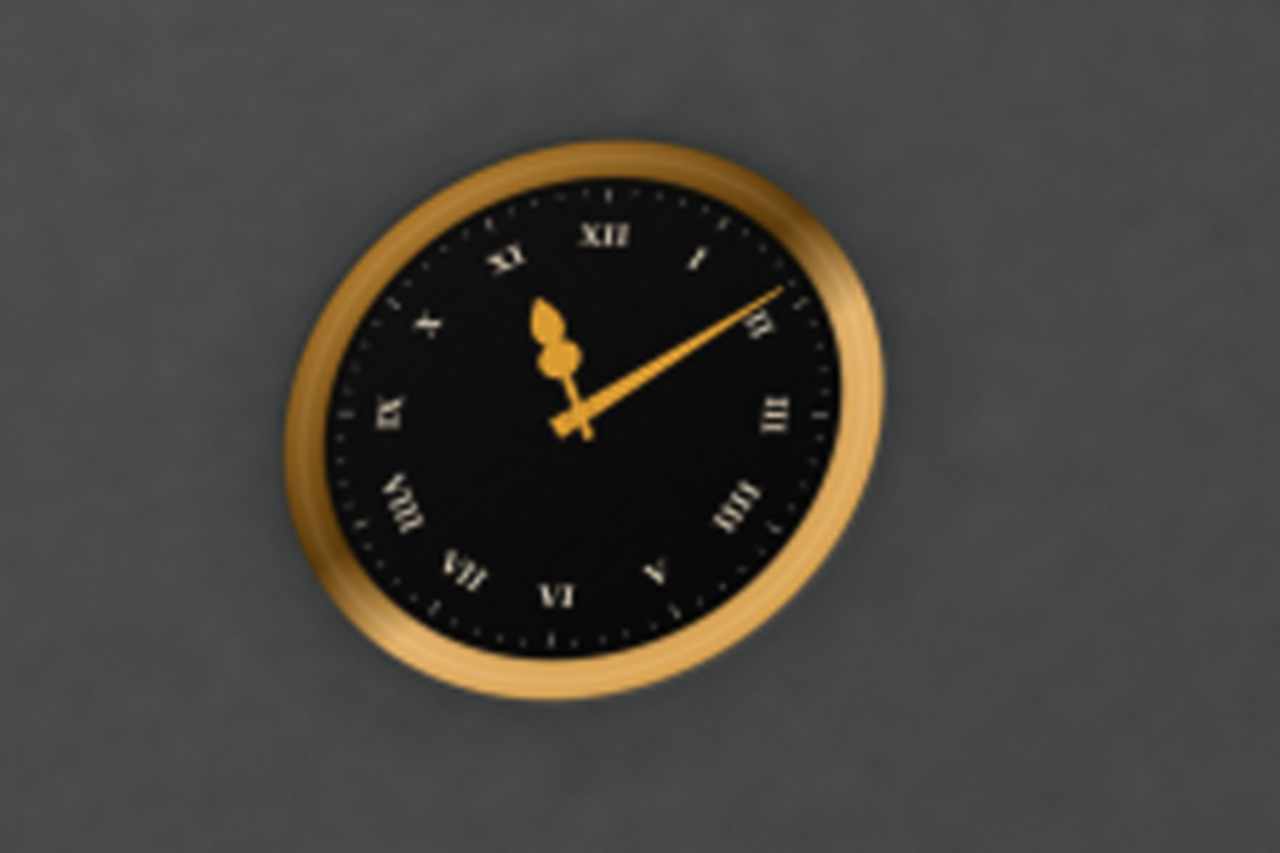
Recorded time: **11:09**
